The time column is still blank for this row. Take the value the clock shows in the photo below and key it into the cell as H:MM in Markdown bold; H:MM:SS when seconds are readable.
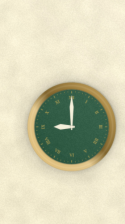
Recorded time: **9:00**
